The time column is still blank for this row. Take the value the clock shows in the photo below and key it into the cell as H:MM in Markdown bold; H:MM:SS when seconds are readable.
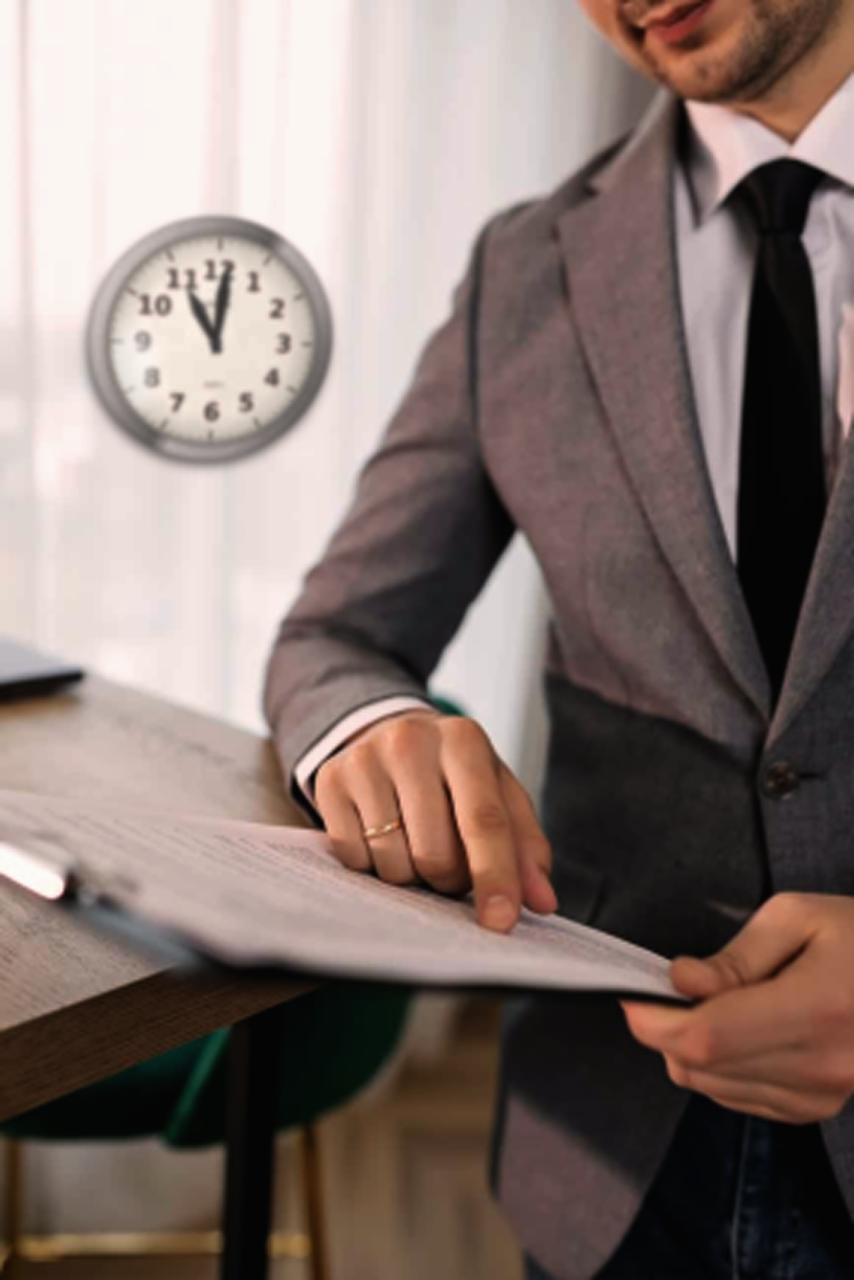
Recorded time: **11:01**
